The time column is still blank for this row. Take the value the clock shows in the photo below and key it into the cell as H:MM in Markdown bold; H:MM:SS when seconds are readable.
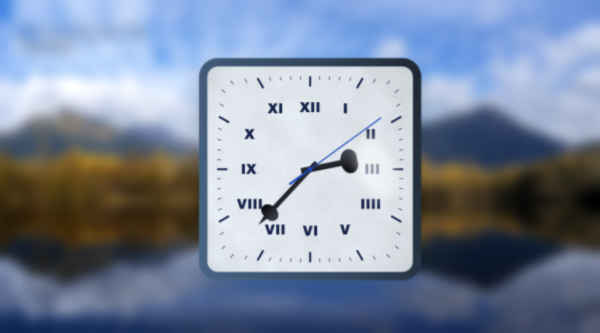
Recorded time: **2:37:09**
